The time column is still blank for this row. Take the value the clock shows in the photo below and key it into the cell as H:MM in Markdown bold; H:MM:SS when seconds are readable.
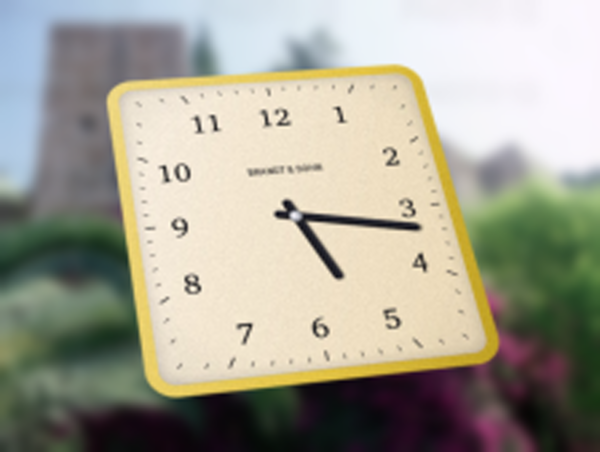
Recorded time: **5:17**
